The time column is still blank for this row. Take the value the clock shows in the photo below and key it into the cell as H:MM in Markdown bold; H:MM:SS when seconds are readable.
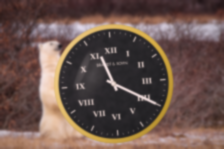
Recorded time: **11:20**
